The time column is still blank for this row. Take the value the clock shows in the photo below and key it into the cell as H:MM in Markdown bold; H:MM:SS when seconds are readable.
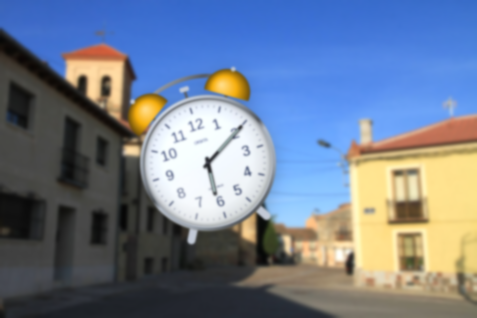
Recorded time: **6:10**
